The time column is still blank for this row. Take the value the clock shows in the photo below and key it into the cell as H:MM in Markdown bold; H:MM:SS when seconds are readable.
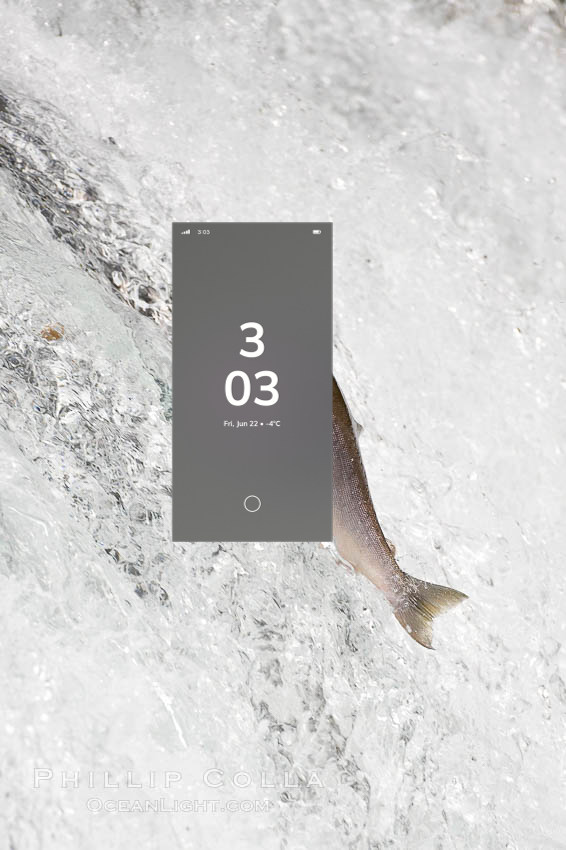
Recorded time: **3:03**
